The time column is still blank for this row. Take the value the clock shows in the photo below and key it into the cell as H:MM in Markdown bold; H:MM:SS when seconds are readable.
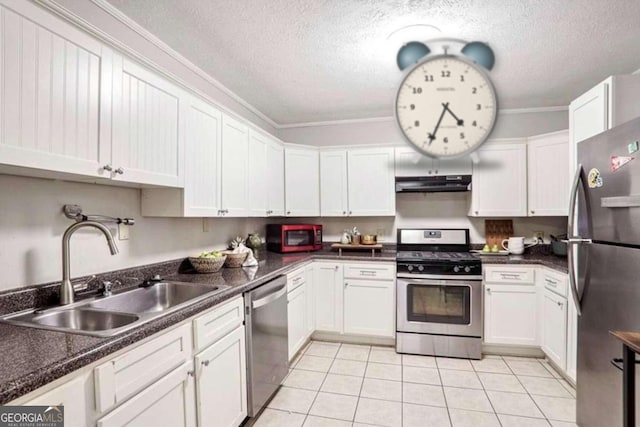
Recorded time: **4:34**
